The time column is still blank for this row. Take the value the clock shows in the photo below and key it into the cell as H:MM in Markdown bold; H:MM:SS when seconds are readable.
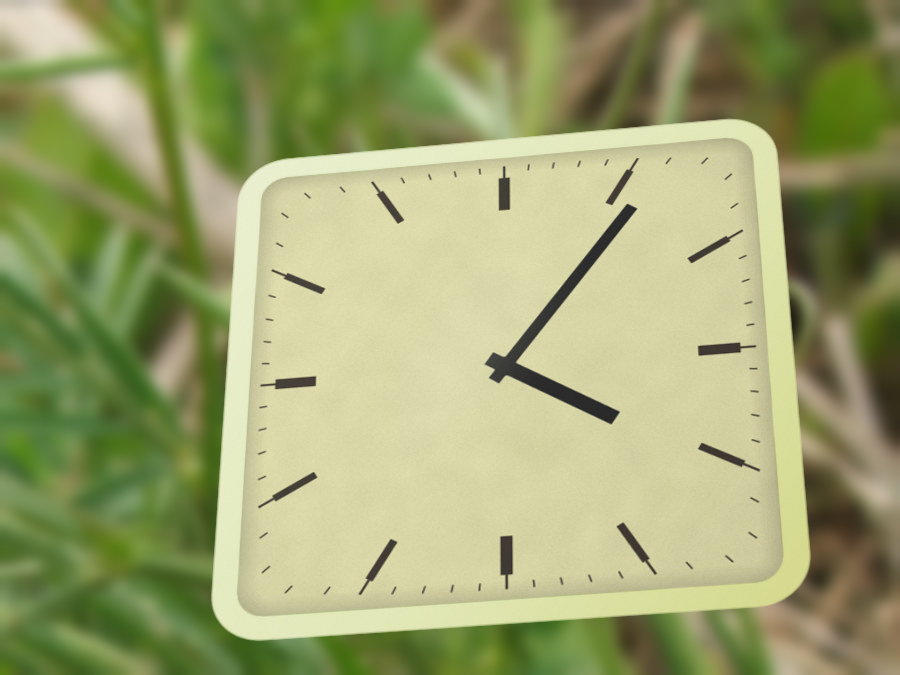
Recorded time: **4:06**
